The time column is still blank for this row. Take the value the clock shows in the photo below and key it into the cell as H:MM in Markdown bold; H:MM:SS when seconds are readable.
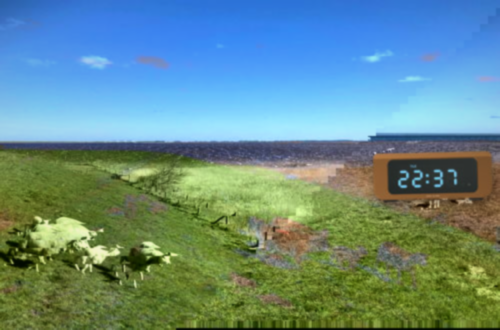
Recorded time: **22:37**
